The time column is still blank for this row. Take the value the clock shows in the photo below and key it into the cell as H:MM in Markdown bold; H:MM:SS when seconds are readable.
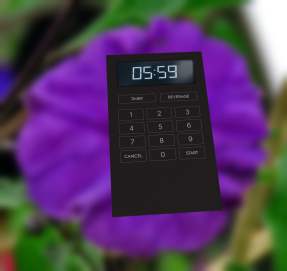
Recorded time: **5:59**
